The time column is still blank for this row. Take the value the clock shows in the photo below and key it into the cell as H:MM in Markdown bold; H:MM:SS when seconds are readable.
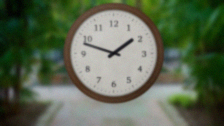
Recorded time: **1:48**
